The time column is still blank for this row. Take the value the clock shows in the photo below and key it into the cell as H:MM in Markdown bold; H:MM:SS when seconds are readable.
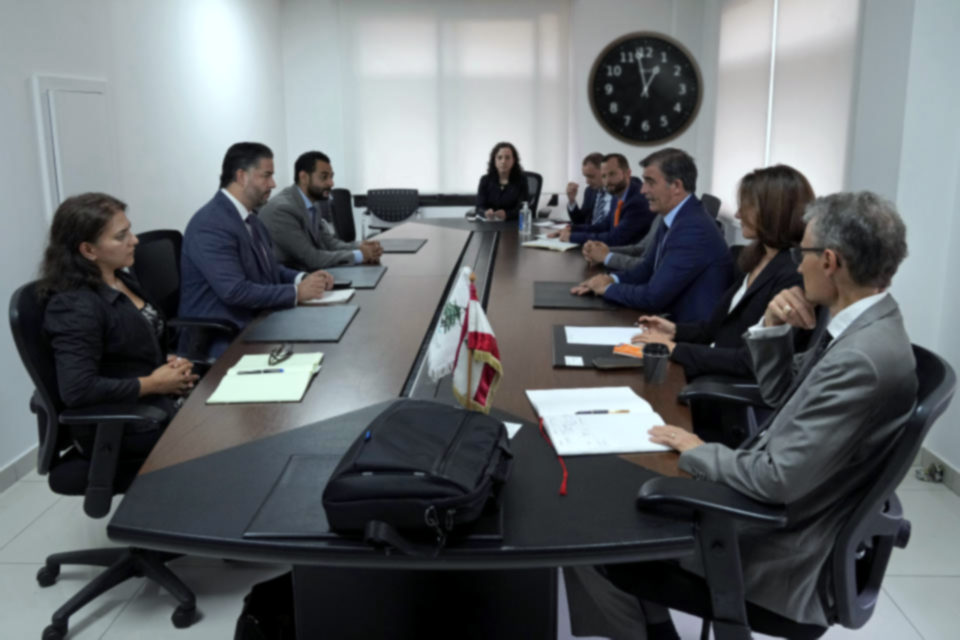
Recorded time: **12:58**
